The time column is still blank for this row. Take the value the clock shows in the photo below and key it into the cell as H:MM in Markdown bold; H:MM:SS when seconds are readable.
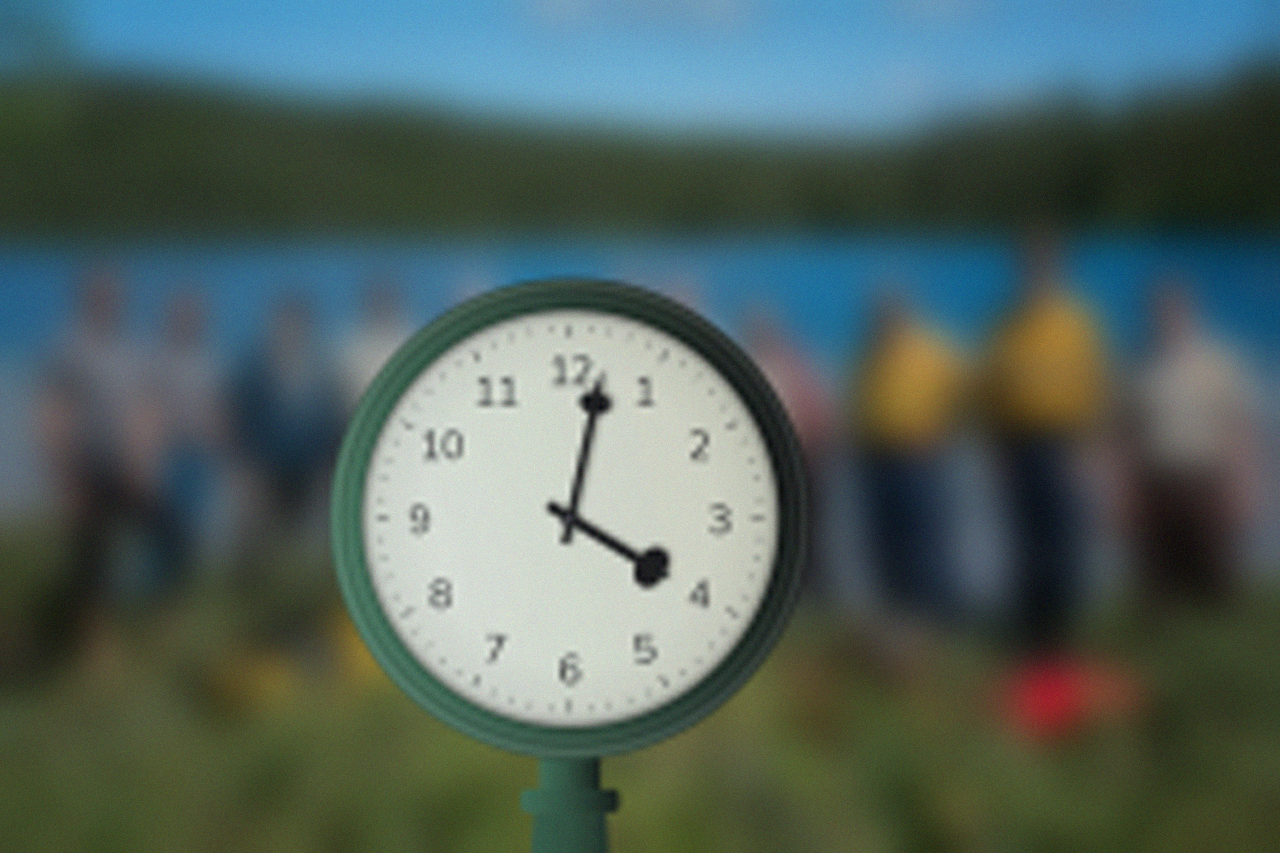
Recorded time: **4:02**
